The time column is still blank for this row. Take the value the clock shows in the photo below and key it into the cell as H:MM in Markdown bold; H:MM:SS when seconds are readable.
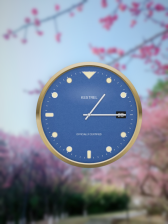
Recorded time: **1:15**
